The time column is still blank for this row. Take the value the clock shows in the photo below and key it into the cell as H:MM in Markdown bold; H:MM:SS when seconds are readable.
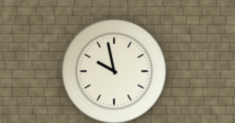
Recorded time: **9:58**
